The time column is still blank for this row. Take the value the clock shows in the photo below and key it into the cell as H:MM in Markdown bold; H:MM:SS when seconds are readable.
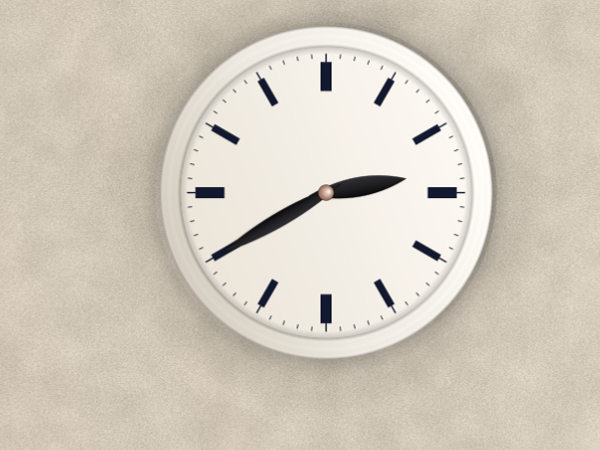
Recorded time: **2:40**
